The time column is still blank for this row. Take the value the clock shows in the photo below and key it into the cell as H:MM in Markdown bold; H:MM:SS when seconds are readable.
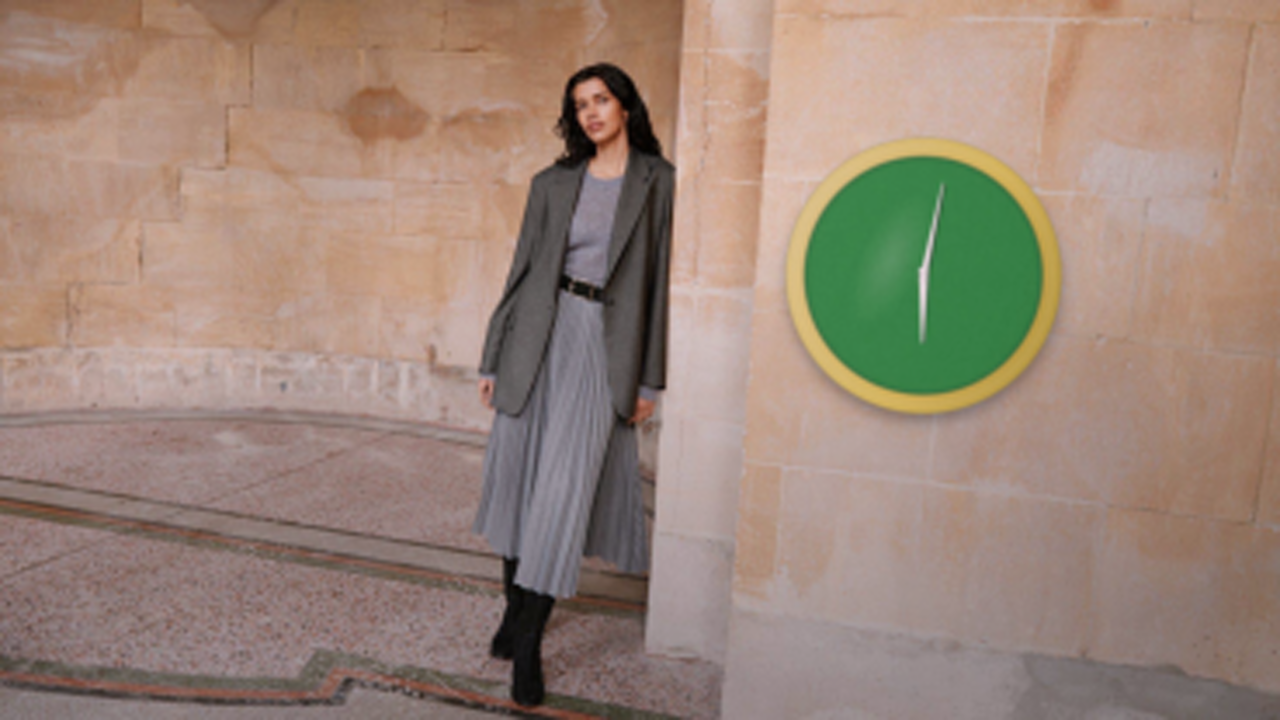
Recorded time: **6:02**
